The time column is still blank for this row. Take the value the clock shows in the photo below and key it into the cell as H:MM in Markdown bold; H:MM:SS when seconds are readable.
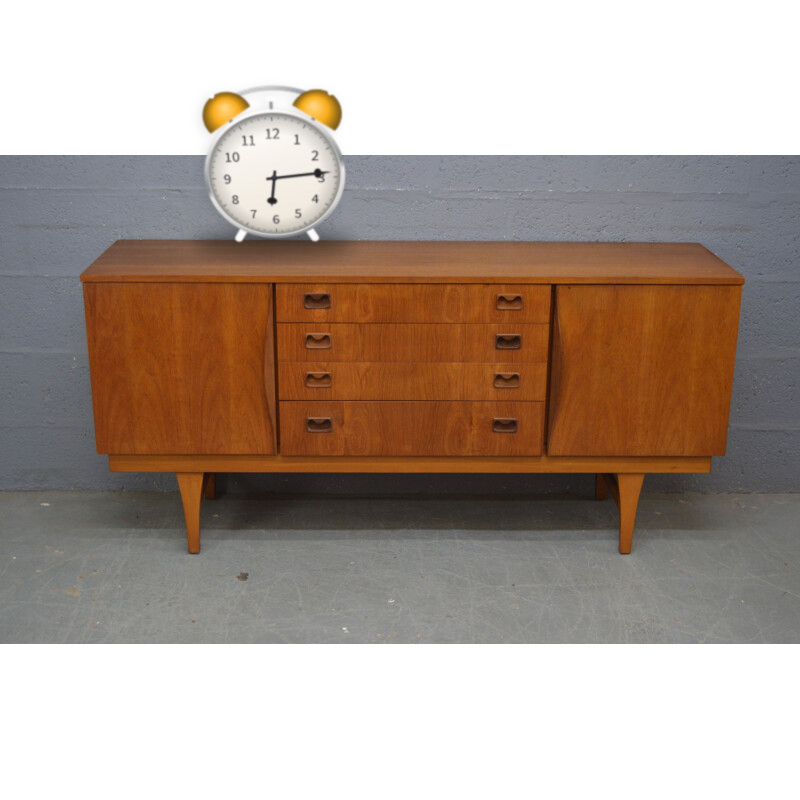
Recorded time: **6:14**
